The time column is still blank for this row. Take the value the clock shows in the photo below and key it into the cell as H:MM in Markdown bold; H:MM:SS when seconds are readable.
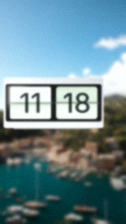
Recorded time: **11:18**
